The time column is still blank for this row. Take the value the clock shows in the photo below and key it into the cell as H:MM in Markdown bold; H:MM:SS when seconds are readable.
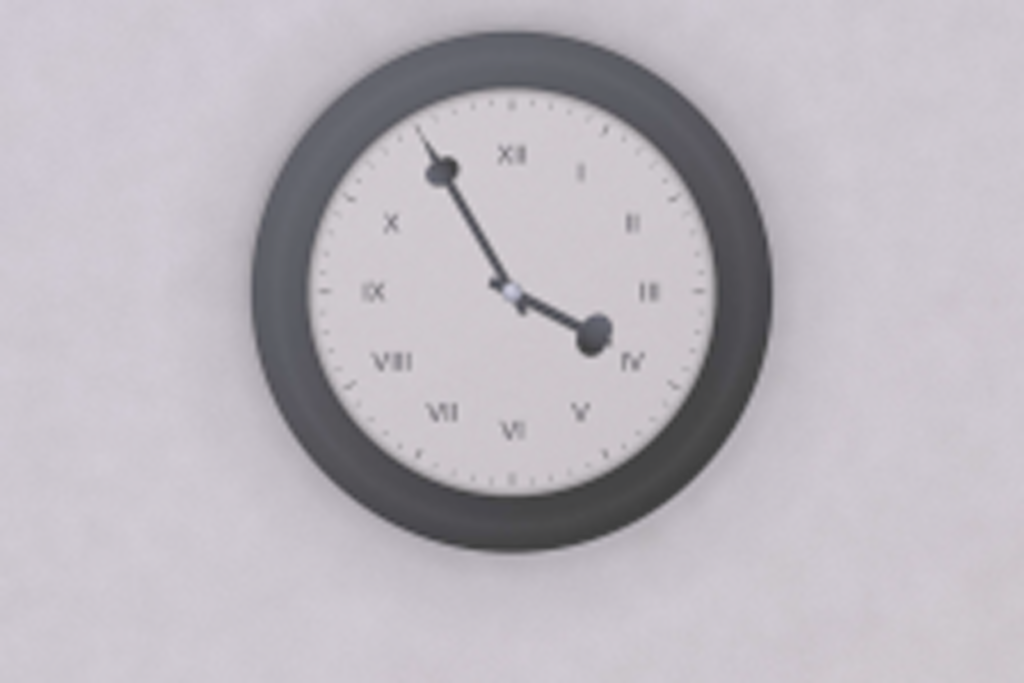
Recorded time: **3:55**
